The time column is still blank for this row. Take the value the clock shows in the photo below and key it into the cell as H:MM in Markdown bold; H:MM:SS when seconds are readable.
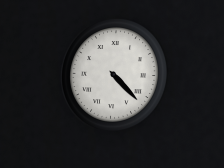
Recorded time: **4:22**
